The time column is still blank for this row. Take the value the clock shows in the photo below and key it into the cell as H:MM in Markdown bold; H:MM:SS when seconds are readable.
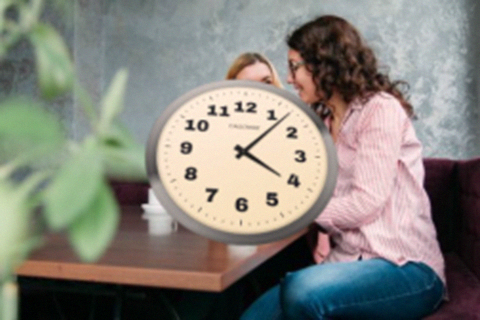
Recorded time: **4:07**
